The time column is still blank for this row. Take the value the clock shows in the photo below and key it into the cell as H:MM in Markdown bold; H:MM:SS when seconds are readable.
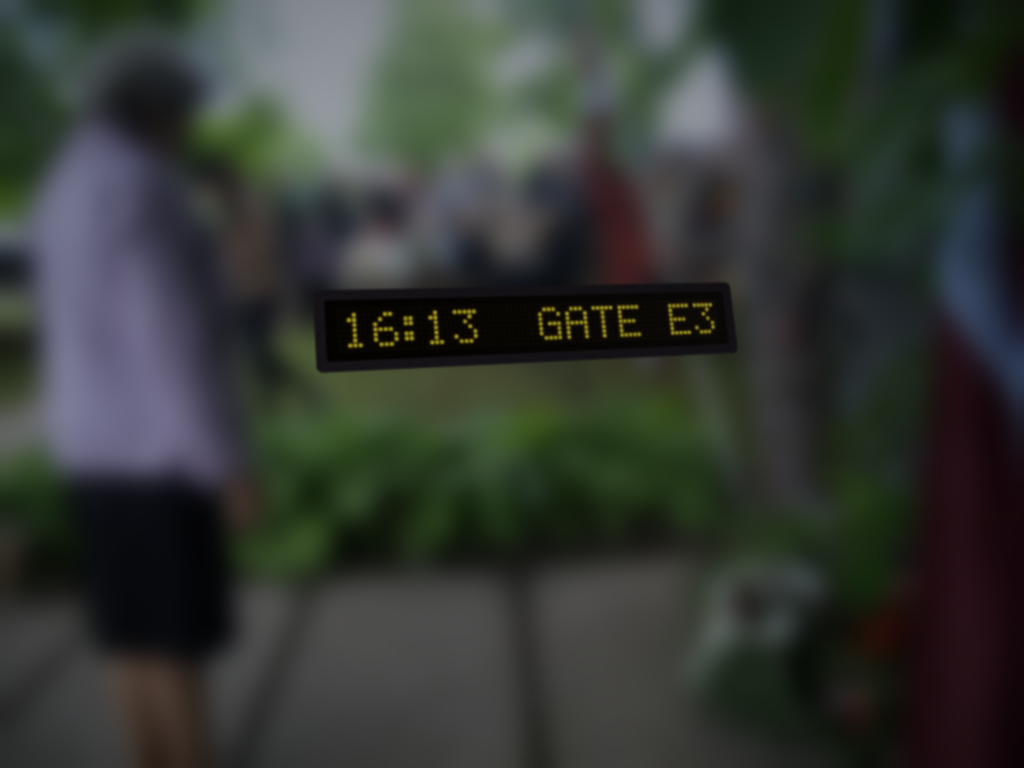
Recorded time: **16:13**
